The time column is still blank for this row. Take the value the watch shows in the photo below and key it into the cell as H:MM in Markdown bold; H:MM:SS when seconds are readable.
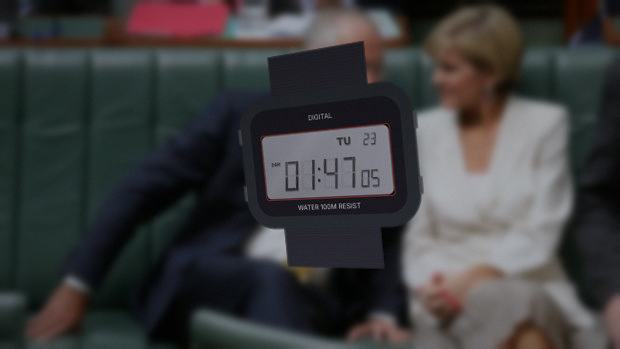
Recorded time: **1:47:05**
